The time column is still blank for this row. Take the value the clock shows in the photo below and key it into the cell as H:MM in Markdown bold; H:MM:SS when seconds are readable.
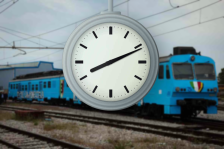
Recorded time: **8:11**
